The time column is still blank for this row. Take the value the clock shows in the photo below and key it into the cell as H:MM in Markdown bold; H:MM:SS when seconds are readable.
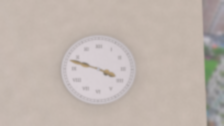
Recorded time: **3:48**
